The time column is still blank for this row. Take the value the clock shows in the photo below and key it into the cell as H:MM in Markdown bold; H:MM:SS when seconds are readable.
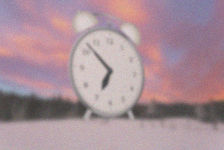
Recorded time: **6:52**
